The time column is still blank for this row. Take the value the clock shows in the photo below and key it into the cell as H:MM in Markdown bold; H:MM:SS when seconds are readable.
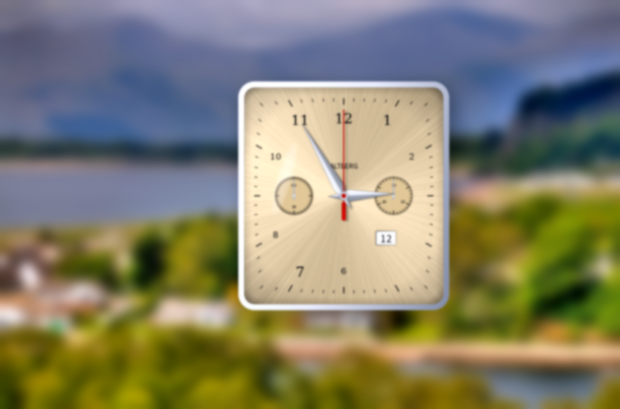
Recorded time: **2:55**
